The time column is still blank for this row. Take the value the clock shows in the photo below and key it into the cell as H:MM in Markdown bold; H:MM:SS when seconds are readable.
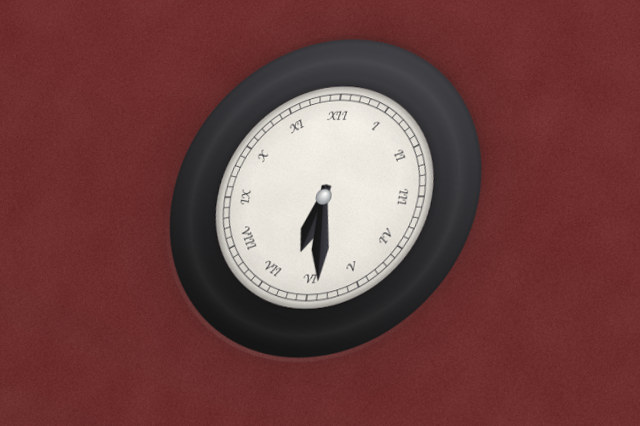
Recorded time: **6:29**
